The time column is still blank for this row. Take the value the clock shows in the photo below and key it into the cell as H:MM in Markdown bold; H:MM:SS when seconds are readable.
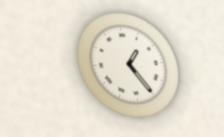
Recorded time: **1:25**
